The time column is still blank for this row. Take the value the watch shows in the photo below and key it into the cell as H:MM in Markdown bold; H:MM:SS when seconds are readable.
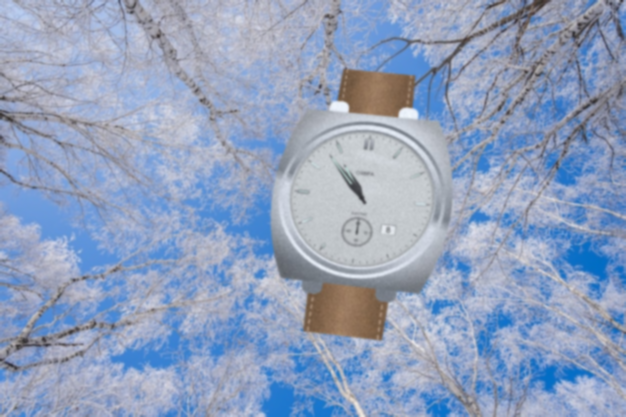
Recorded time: **10:53**
